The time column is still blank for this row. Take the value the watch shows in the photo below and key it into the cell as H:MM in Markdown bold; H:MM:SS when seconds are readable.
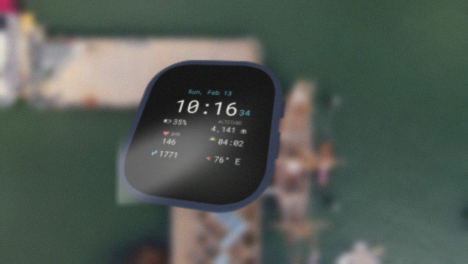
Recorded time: **10:16**
